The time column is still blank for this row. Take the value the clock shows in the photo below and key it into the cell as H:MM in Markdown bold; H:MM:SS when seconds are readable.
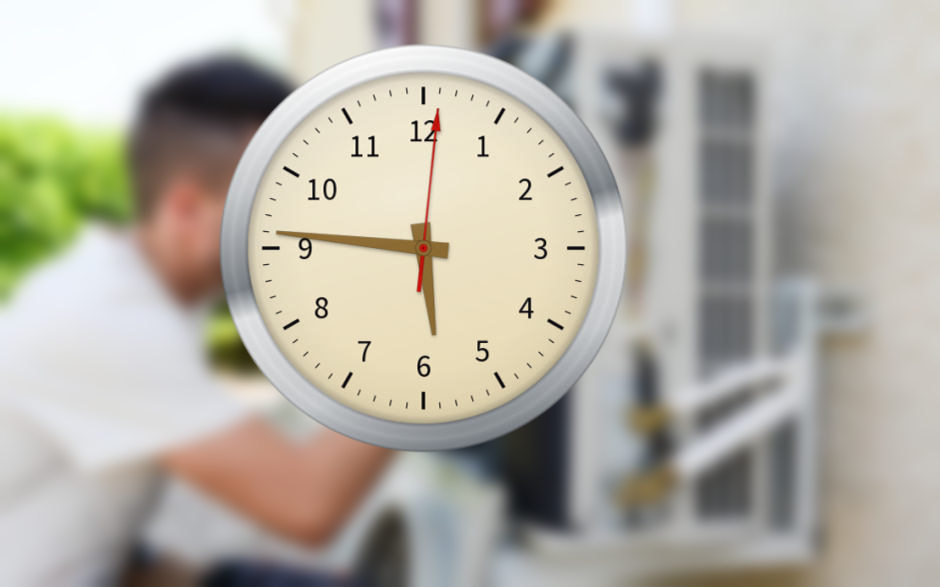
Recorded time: **5:46:01**
